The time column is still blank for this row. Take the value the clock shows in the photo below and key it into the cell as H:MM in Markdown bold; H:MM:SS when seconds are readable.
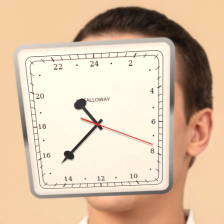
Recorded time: **21:37:19**
